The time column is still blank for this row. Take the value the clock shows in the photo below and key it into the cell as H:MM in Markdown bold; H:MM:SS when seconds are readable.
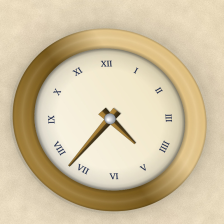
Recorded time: **4:37**
